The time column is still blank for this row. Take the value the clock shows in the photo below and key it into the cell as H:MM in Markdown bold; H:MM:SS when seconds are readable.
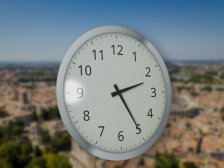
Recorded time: **2:25**
